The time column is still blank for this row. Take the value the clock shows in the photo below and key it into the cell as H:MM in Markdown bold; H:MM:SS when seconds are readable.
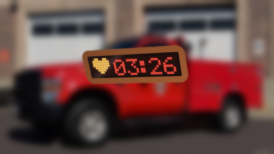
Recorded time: **3:26**
